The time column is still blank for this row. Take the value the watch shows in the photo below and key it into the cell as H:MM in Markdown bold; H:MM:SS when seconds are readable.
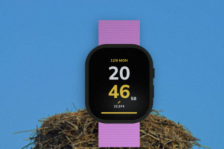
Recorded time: **20:46**
